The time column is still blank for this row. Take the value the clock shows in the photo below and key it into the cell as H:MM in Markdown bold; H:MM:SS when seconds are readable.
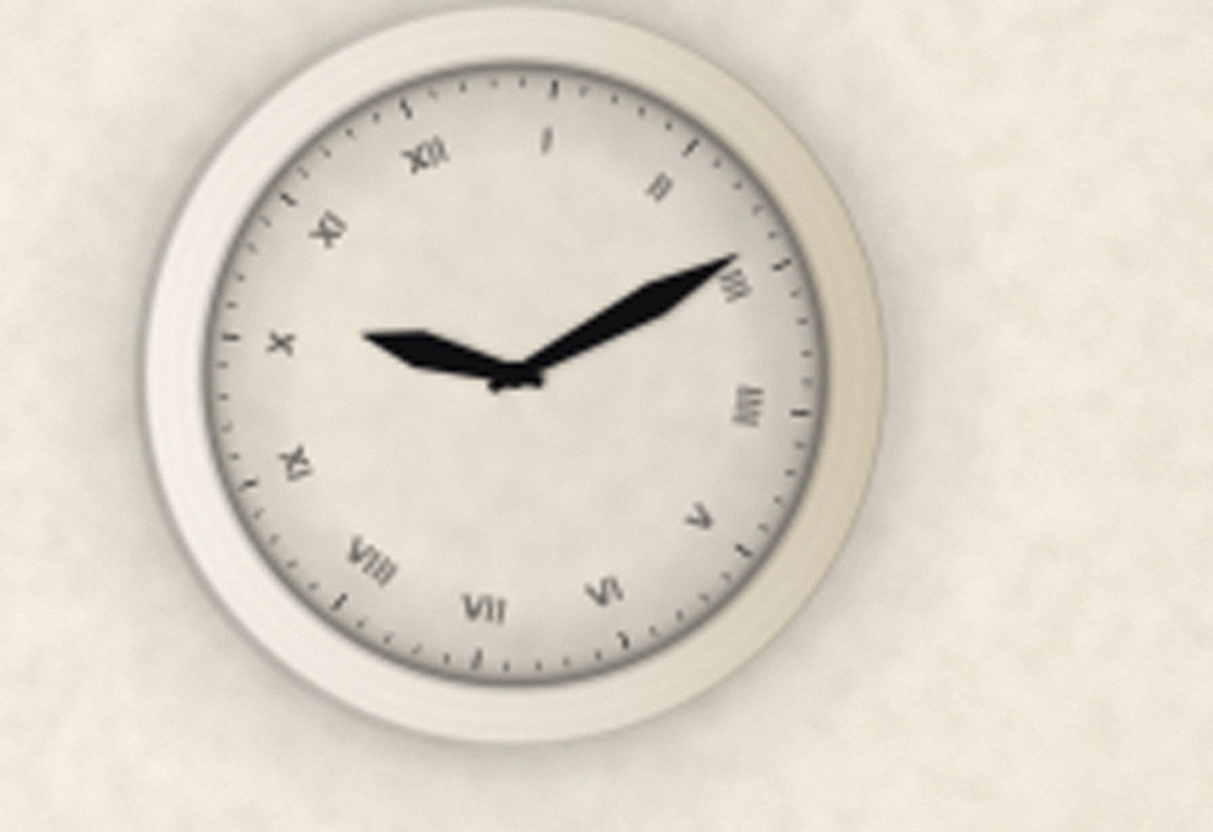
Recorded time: **10:14**
